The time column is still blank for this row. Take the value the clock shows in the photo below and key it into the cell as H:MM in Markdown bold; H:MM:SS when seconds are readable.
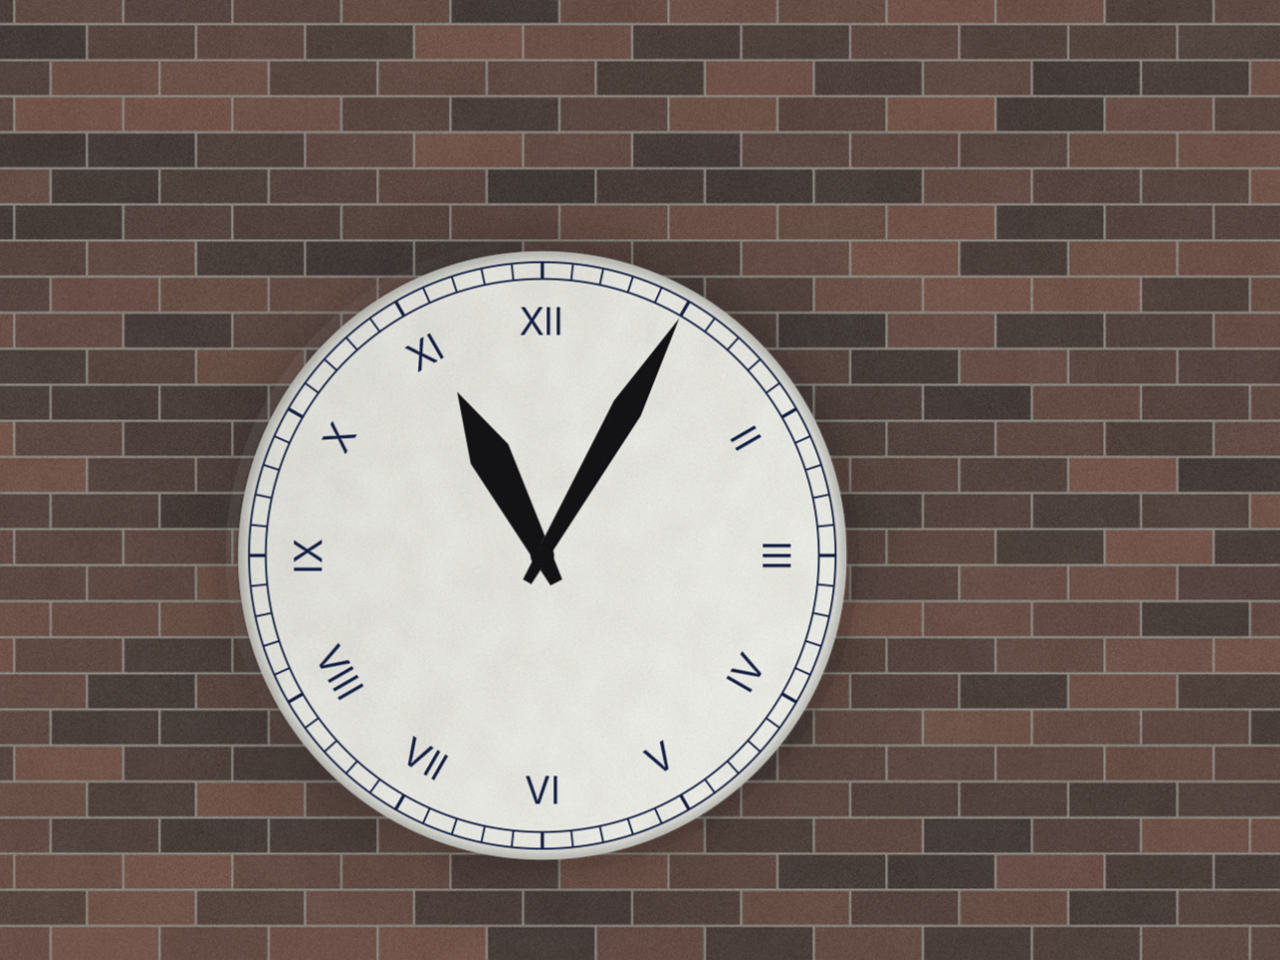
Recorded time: **11:05**
